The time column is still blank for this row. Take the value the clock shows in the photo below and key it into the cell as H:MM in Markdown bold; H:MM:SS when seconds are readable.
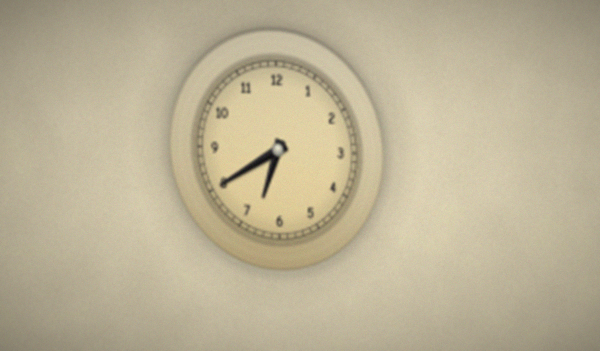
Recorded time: **6:40**
